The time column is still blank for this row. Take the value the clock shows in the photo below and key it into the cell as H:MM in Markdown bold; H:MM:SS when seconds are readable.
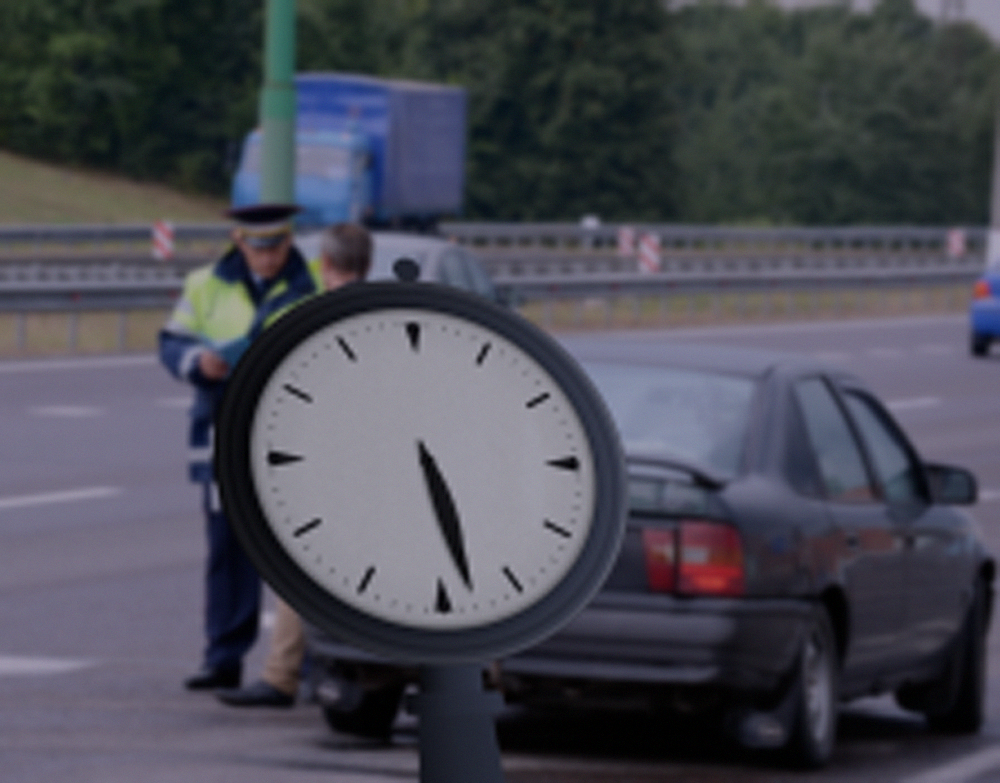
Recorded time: **5:28**
